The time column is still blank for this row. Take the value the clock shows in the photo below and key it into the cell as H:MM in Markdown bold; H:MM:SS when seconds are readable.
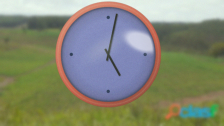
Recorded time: **5:02**
